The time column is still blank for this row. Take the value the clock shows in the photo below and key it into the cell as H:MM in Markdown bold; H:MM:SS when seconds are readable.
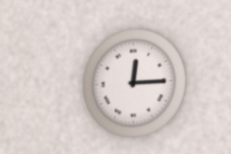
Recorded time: **12:15**
